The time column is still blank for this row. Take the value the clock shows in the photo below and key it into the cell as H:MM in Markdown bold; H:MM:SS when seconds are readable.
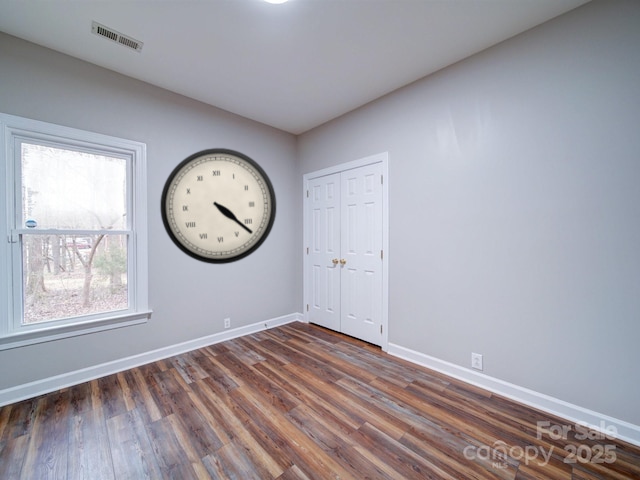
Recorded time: **4:22**
